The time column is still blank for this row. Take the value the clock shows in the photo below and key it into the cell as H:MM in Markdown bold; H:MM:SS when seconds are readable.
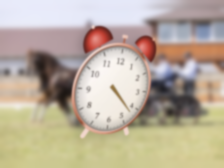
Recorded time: **4:22**
